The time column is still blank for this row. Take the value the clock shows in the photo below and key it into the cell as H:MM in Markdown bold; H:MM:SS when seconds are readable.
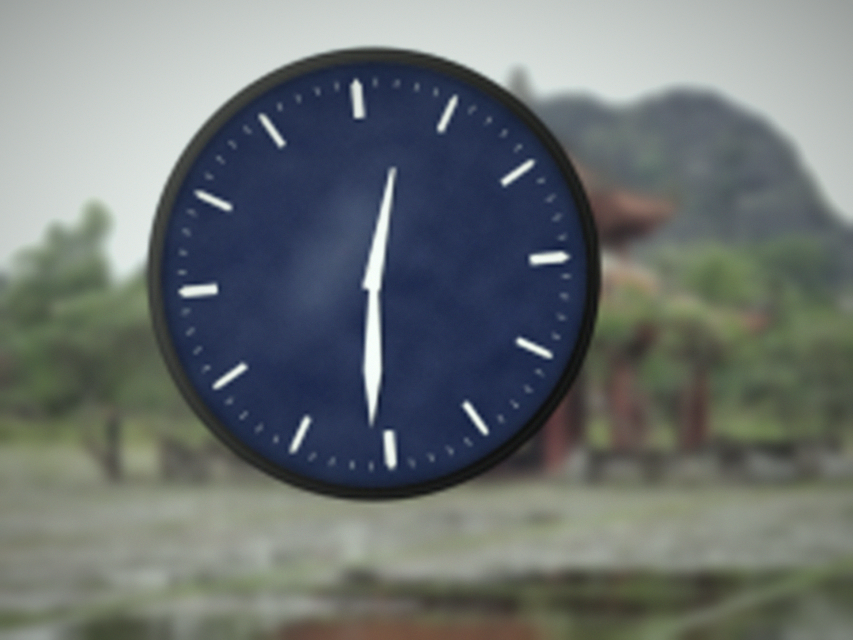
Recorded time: **12:31**
